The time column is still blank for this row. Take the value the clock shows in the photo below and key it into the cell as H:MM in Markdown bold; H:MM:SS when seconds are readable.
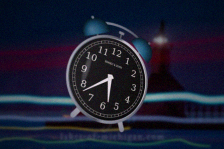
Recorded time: **5:38**
